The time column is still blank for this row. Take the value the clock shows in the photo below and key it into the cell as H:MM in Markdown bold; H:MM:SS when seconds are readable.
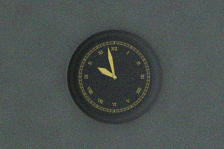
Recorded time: **9:58**
